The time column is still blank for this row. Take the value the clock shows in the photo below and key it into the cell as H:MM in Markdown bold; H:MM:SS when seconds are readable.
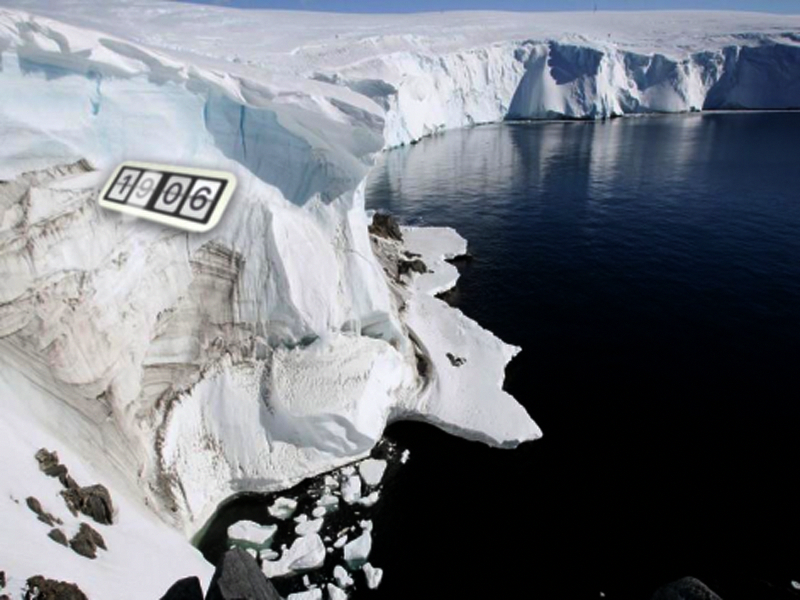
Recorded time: **19:06**
